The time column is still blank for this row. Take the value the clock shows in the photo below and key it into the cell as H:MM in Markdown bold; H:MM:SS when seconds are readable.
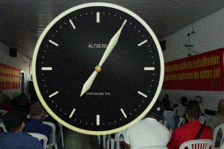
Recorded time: **7:05**
